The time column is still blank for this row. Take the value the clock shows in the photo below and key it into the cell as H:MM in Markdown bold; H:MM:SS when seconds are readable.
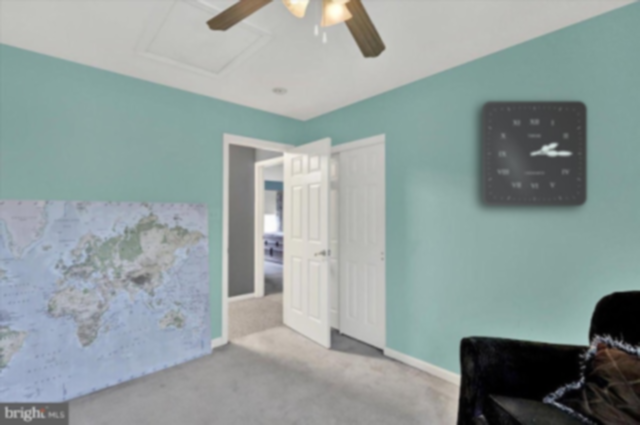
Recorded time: **2:15**
